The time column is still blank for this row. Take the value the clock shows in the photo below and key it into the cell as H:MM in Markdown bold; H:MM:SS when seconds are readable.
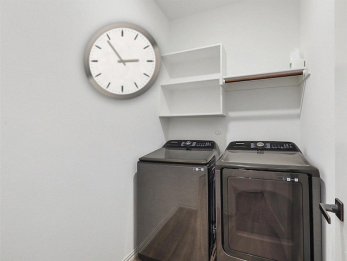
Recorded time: **2:54**
